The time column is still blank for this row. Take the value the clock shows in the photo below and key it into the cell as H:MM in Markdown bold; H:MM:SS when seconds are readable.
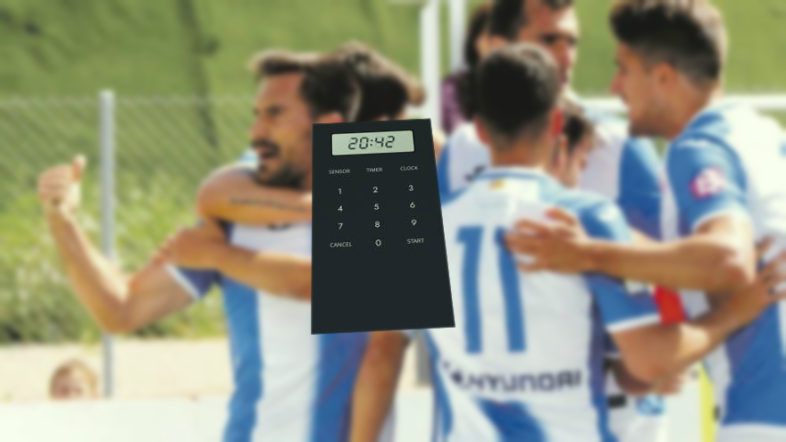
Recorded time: **20:42**
